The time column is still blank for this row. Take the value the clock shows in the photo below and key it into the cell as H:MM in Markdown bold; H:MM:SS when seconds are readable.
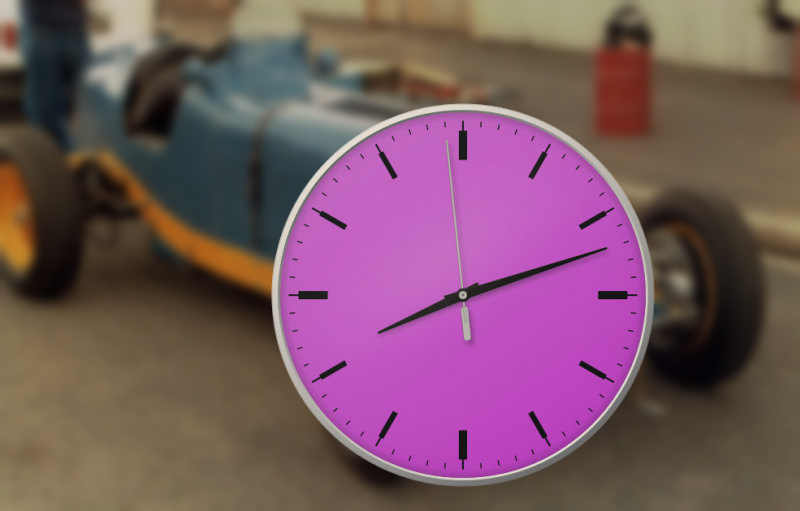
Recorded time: **8:11:59**
